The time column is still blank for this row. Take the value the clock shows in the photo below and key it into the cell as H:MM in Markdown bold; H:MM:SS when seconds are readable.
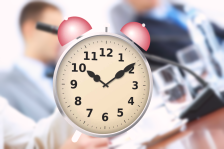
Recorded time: **10:09**
